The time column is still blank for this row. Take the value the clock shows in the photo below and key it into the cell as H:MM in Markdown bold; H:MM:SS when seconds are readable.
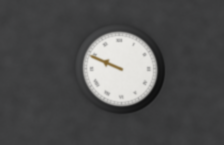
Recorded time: **9:49**
